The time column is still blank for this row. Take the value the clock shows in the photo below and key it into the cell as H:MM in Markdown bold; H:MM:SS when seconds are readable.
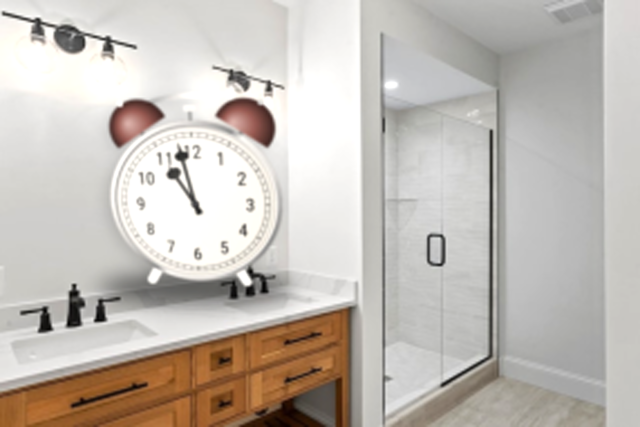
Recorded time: **10:58**
